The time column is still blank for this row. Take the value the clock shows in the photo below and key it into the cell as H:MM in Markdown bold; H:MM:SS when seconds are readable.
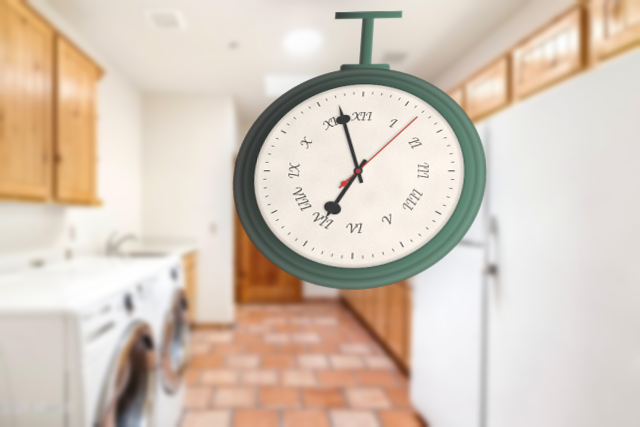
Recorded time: **6:57:07**
